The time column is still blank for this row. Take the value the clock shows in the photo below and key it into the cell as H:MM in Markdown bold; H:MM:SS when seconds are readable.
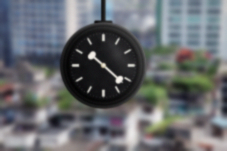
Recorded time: **10:22**
